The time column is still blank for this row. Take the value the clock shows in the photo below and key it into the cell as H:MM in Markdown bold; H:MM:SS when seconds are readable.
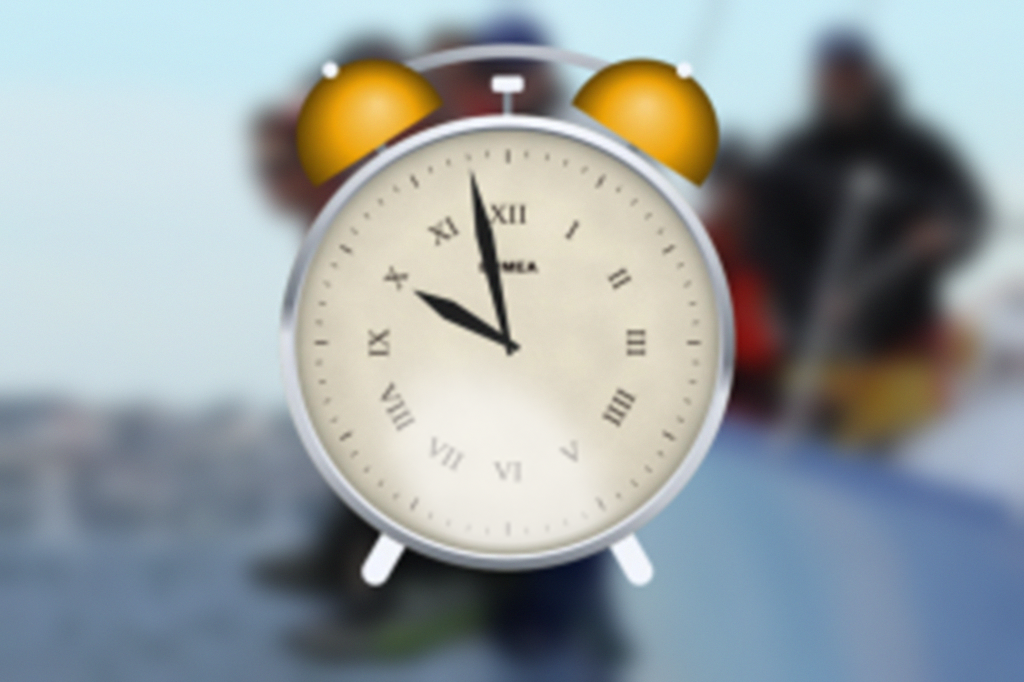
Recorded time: **9:58**
